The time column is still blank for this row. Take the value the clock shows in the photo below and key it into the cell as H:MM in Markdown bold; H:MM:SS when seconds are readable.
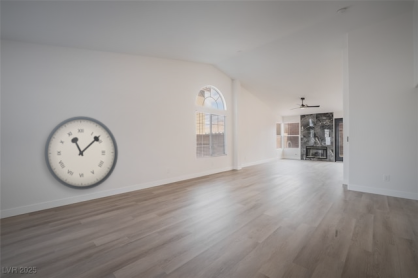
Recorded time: **11:08**
